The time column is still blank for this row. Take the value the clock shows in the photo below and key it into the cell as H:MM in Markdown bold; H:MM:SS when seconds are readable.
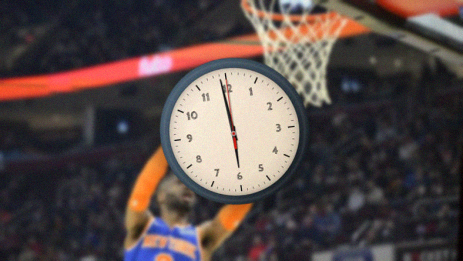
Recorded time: **5:59:00**
